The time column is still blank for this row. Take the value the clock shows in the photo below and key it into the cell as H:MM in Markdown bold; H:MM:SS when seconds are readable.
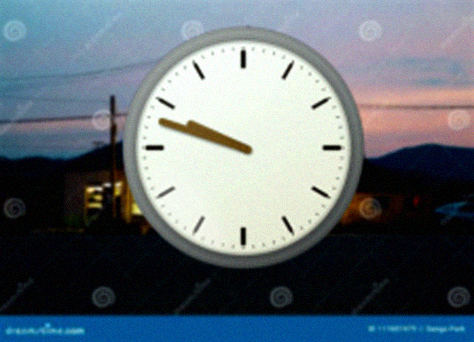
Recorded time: **9:48**
